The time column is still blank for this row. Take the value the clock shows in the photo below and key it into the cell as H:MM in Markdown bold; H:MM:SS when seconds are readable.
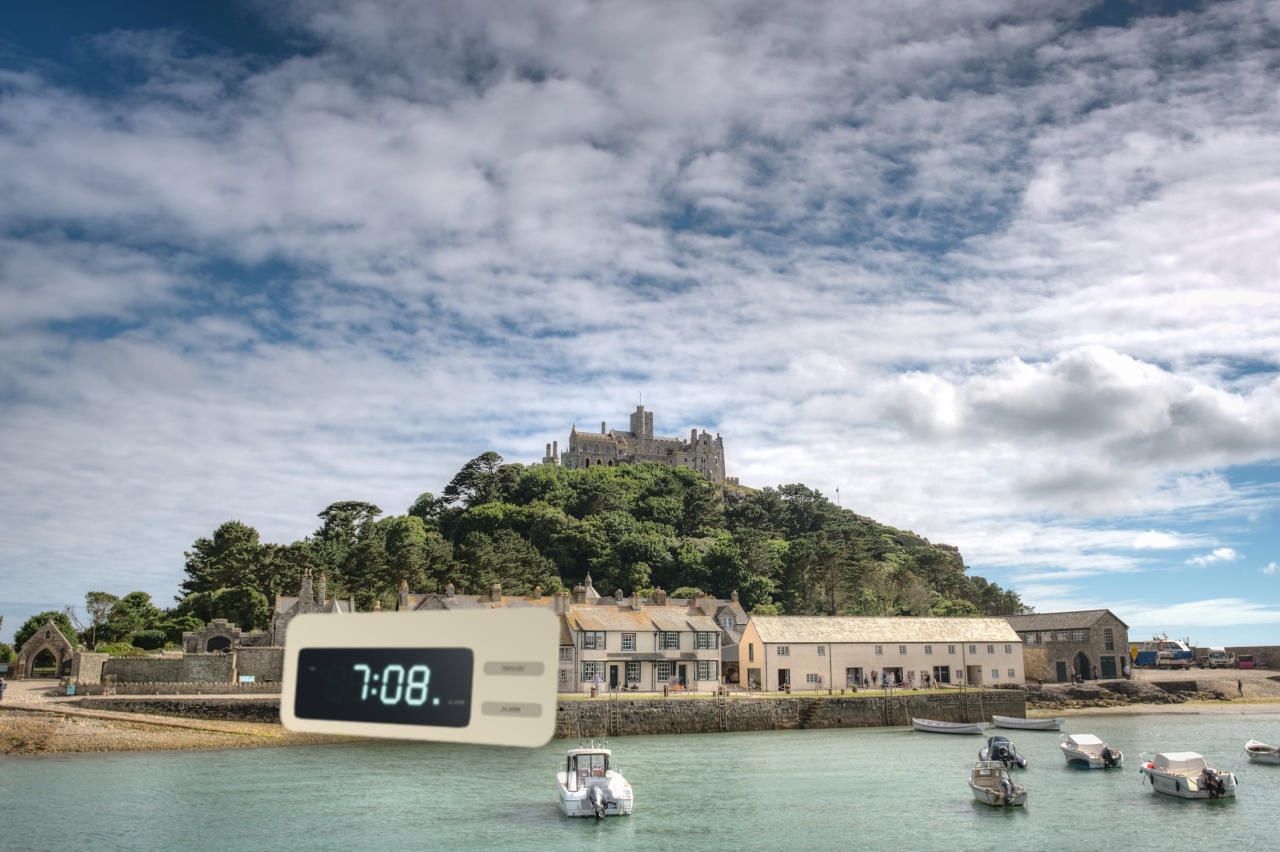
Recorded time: **7:08**
